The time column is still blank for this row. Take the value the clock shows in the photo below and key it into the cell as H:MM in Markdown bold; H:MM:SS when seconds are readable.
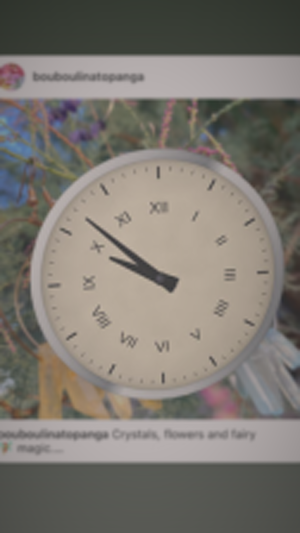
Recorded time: **9:52**
